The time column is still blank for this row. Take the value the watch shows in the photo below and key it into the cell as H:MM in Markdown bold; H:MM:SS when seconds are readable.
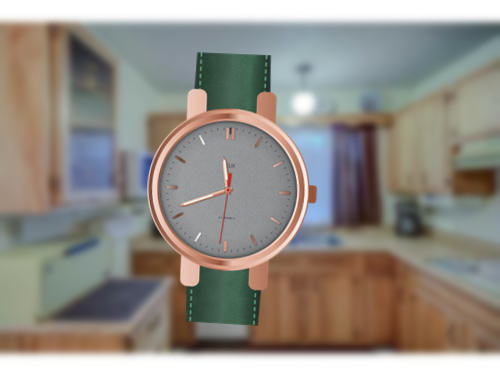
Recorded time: **11:41:31**
